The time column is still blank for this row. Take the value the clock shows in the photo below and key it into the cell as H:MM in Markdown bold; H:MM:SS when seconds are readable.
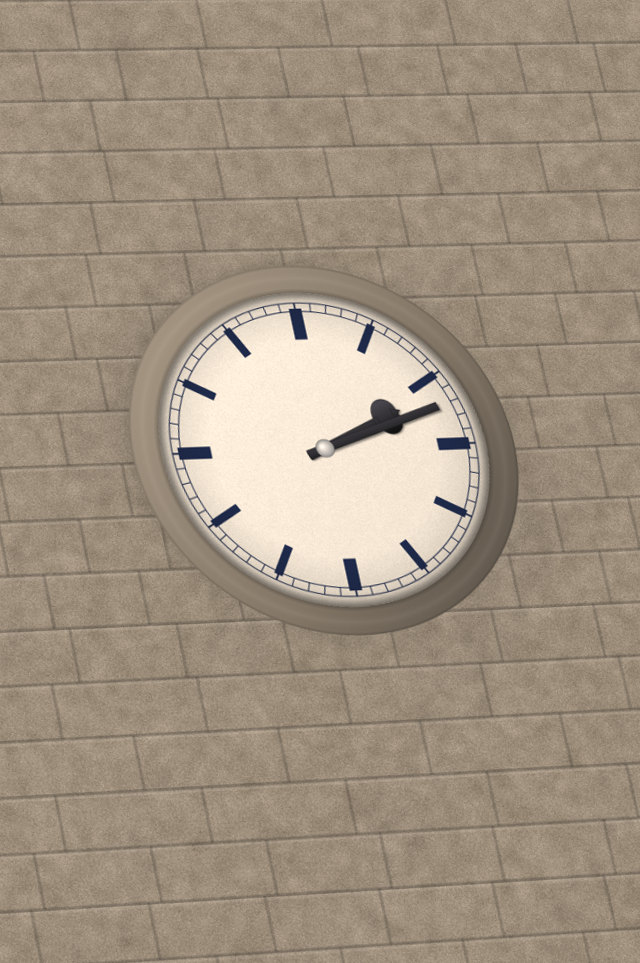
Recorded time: **2:12**
